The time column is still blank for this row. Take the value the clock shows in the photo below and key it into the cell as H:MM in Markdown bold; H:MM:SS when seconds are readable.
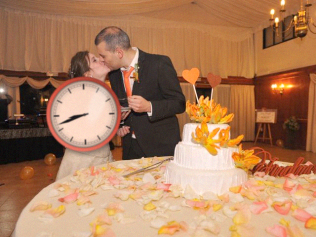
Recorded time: **8:42**
